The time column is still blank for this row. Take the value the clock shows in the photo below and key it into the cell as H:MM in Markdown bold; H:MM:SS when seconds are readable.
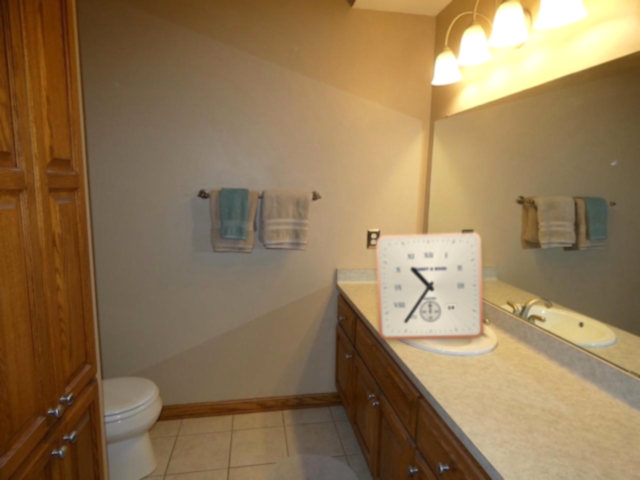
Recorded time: **10:36**
